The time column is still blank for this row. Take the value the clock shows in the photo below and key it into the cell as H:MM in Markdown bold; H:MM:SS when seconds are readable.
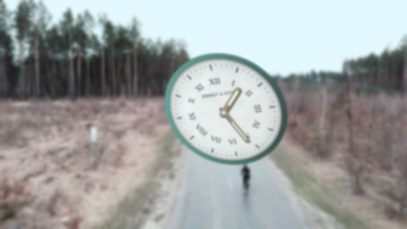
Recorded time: **1:26**
